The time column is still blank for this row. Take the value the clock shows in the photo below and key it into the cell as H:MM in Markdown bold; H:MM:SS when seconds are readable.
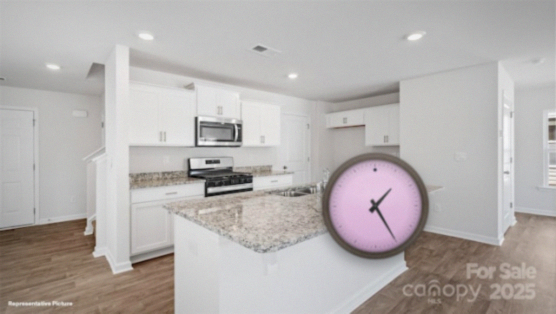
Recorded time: **1:25**
